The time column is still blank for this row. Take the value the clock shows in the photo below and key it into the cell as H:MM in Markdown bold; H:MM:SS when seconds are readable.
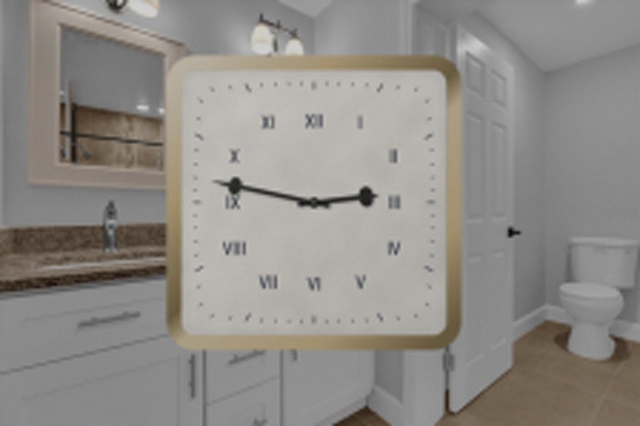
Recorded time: **2:47**
